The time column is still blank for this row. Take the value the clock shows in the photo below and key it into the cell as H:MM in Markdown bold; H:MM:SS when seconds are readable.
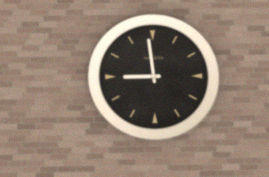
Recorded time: **8:59**
